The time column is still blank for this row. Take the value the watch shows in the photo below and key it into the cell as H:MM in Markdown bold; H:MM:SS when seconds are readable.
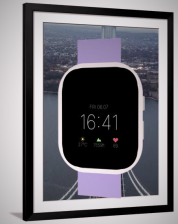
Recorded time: **16:41**
